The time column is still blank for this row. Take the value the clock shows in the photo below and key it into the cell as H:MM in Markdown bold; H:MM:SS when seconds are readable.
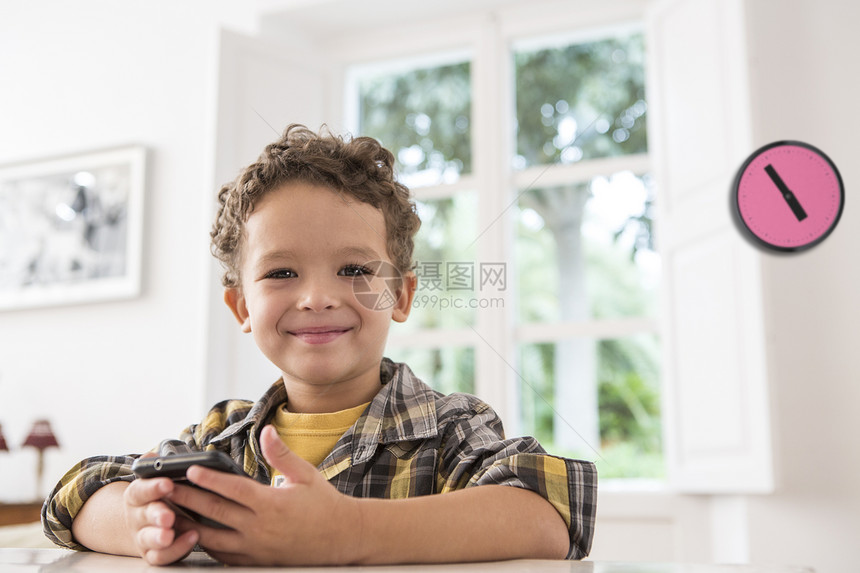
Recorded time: **4:54**
